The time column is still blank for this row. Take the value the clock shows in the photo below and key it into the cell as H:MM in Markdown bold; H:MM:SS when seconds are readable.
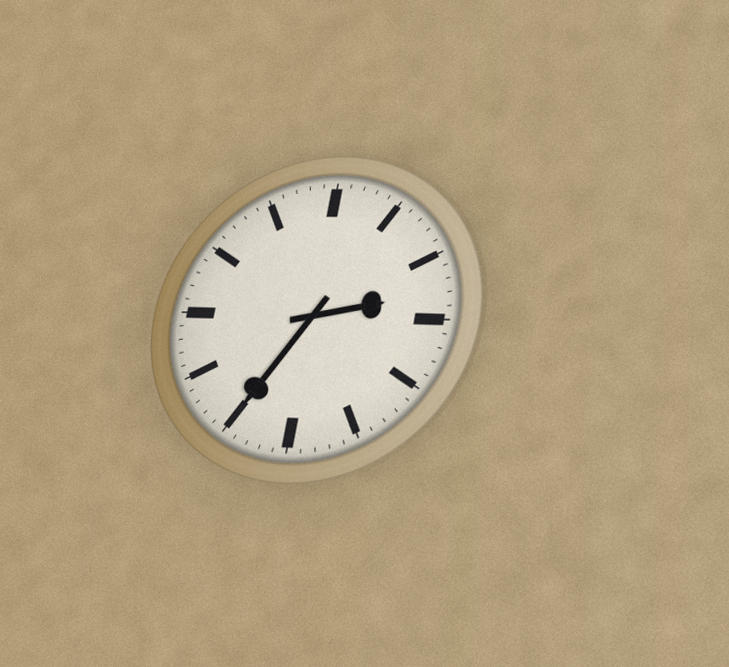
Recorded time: **2:35**
